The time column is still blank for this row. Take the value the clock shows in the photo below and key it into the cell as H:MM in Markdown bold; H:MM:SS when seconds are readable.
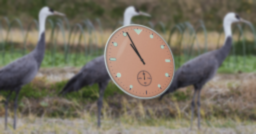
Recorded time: **10:56**
